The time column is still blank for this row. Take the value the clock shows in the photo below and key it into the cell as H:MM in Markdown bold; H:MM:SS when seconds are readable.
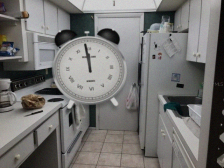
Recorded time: **11:59**
